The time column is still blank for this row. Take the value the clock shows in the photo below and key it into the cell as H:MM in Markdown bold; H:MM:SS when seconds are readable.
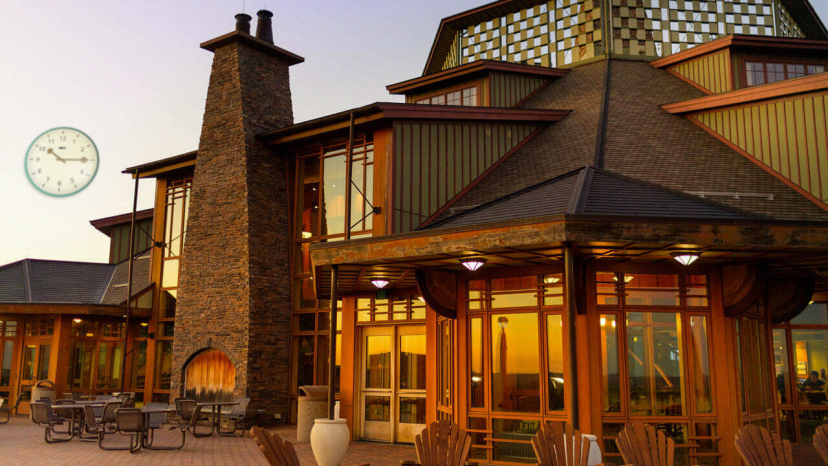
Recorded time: **10:15**
